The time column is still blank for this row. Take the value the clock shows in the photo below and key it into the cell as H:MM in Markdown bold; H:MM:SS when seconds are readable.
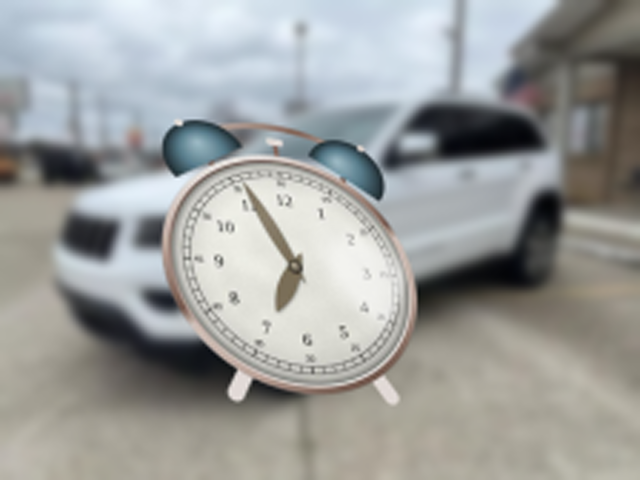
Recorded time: **6:56**
